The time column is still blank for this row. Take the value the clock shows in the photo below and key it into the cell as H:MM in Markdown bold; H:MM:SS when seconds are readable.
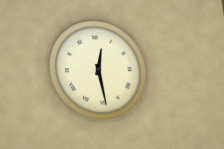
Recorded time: **12:29**
